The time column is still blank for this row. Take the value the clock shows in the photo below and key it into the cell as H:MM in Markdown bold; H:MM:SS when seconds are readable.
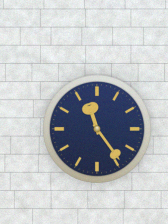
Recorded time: **11:24**
